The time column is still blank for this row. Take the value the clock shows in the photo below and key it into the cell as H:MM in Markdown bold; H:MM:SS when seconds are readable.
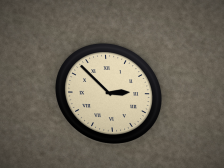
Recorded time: **2:53**
